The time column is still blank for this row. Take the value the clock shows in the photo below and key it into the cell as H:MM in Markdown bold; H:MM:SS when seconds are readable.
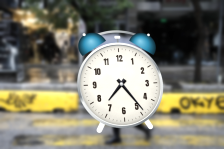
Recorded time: **7:24**
